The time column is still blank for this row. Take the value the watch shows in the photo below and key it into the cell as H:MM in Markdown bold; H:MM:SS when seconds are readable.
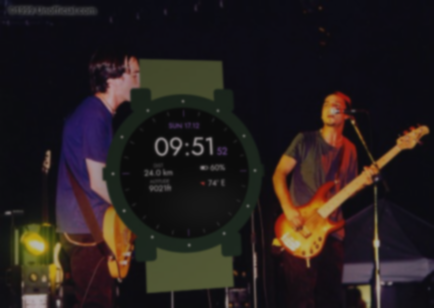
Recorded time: **9:51**
